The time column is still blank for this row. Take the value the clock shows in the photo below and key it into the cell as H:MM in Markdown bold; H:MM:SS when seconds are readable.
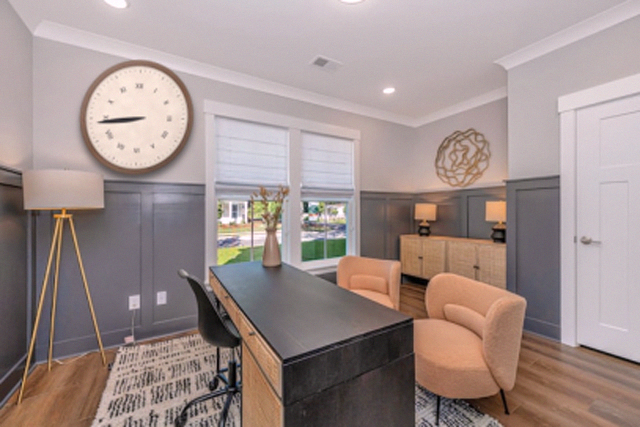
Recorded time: **8:44**
